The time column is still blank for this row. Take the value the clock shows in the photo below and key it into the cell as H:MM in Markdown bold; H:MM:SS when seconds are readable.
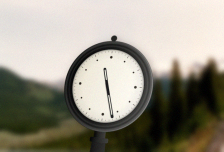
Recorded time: **11:27**
